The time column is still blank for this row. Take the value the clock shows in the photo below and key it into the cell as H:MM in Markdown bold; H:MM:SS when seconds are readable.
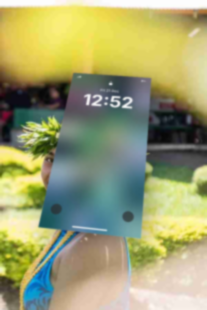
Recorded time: **12:52**
